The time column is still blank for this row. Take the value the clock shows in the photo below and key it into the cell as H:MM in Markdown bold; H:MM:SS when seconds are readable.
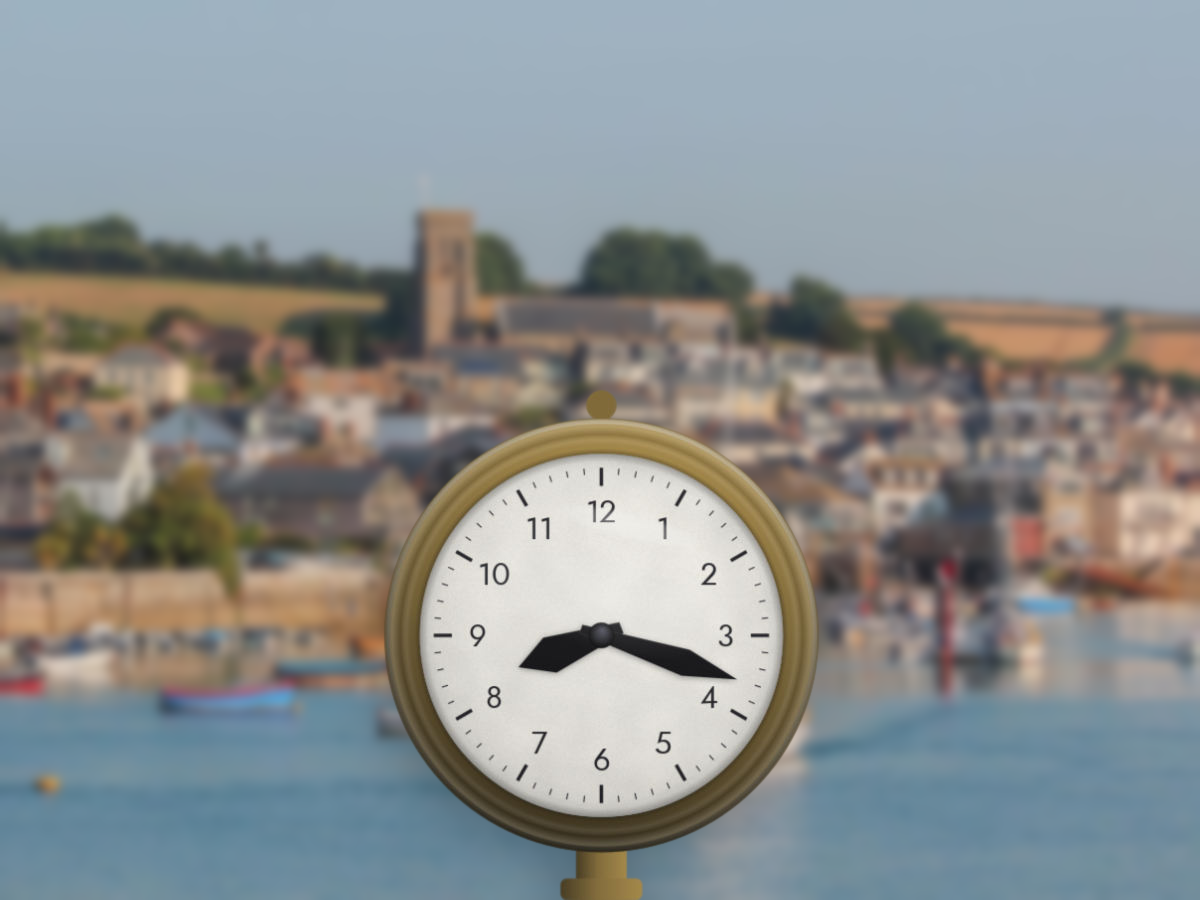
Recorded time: **8:18**
